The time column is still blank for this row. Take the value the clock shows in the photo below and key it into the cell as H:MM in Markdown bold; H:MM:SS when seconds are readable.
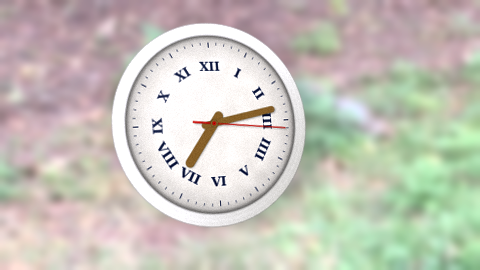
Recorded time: **7:13:16**
